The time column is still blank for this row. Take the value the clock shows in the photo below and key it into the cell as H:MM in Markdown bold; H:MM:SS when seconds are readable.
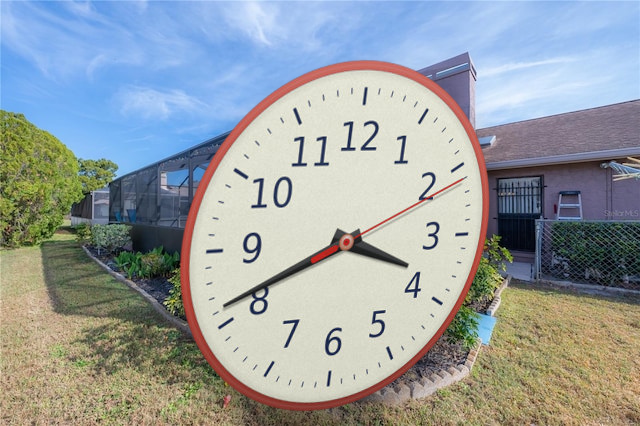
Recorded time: **3:41:11**
